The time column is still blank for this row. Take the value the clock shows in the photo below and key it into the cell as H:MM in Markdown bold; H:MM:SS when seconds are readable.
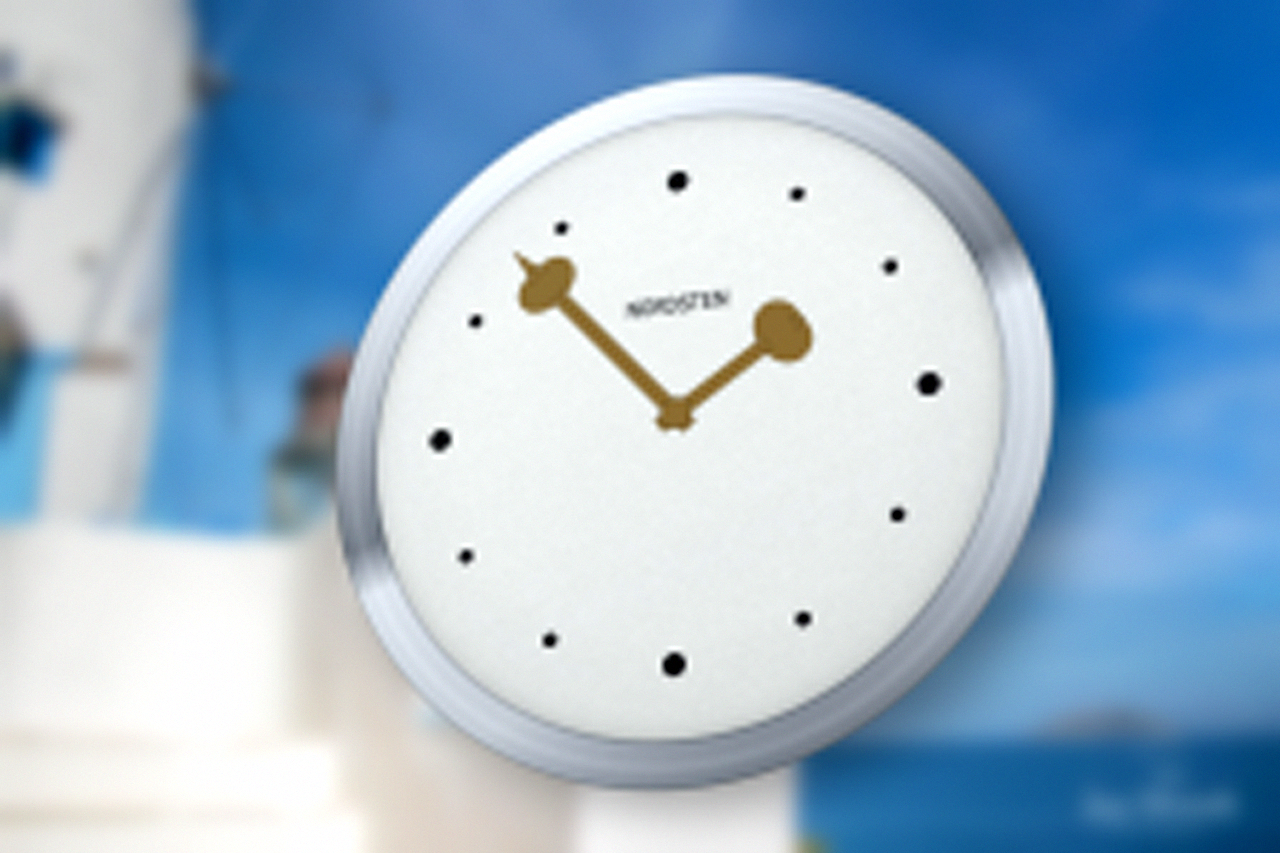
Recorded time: **1:53**
